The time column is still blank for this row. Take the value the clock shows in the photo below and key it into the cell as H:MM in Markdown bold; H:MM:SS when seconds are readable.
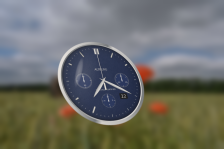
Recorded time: **7:20**
